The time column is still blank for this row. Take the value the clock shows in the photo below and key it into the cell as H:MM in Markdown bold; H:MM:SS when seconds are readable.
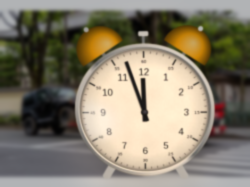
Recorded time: **11:57**
